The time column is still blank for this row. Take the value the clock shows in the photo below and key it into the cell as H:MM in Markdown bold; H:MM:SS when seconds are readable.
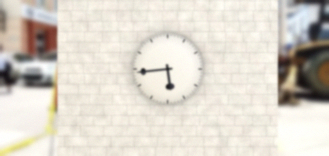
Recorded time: **5:44**
